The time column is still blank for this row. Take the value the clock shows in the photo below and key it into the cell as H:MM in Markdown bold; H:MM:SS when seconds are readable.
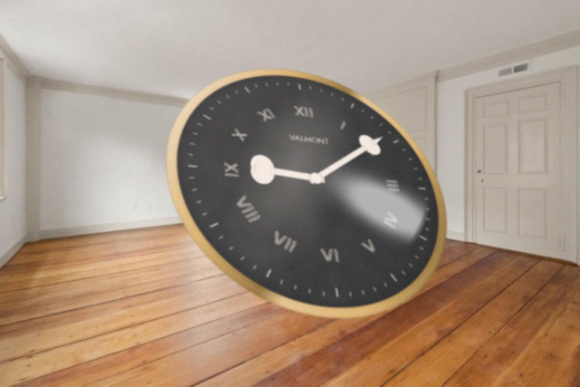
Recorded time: **9:09**
